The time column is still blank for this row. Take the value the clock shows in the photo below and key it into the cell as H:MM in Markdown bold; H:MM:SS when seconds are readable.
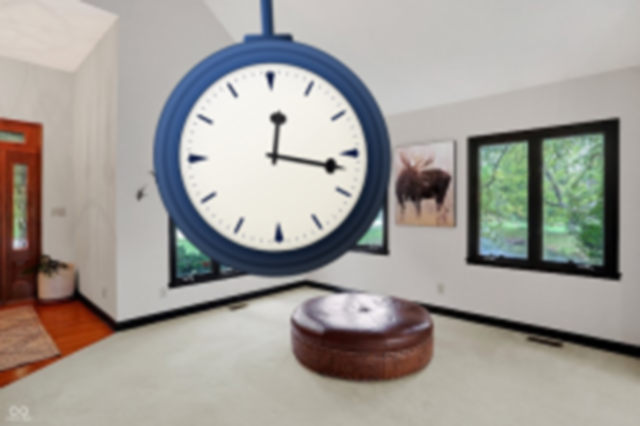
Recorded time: **12:17**
